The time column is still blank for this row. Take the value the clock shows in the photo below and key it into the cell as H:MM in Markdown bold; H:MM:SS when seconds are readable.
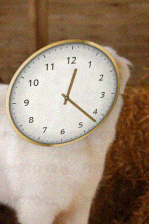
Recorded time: **12:22**
